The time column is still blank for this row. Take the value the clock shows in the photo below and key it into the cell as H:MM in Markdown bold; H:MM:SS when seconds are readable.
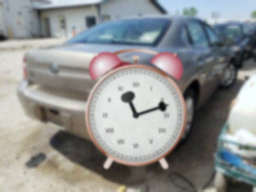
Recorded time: **11:12**
